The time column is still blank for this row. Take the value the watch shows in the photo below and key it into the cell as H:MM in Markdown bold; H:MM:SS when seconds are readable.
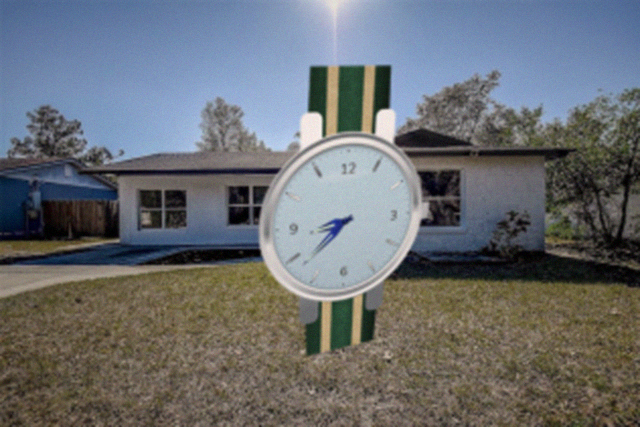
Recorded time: **8:38**
